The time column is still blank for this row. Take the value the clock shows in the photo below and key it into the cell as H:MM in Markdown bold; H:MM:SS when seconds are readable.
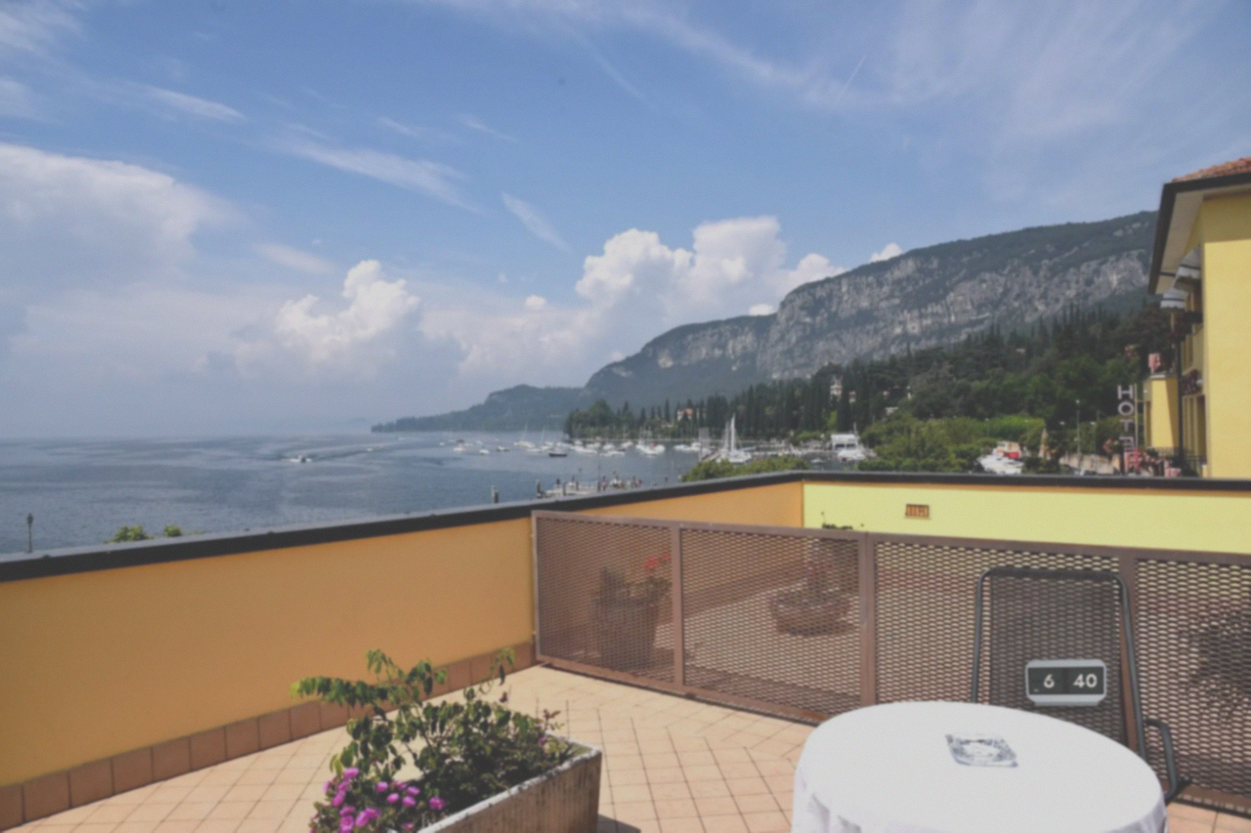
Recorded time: **6:40**
